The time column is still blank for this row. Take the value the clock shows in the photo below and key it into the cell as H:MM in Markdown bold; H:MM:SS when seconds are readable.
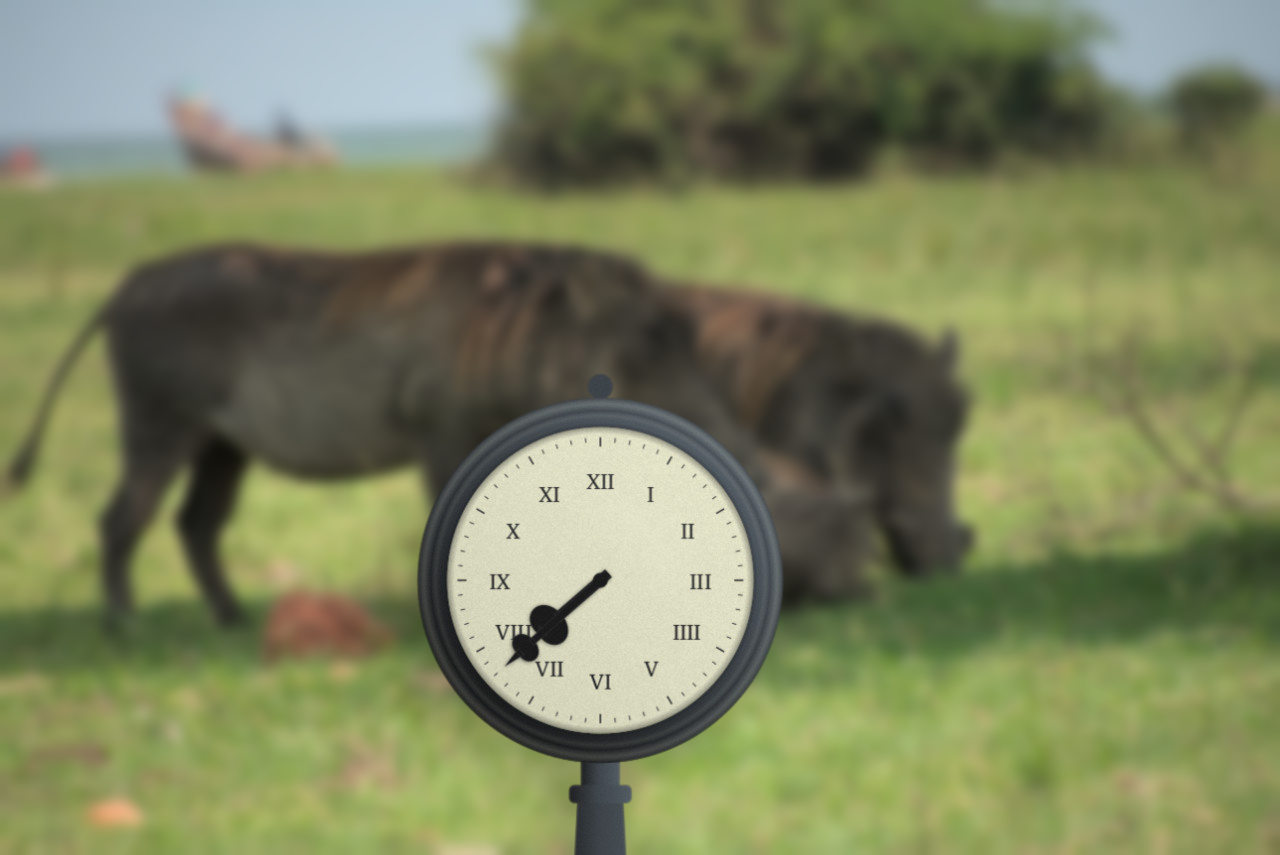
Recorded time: **7:38**
